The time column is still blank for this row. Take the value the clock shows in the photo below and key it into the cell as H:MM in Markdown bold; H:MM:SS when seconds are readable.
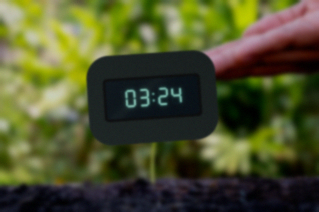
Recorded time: **3:24**
